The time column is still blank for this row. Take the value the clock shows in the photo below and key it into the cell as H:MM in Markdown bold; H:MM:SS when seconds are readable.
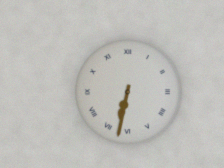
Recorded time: **6:32**
